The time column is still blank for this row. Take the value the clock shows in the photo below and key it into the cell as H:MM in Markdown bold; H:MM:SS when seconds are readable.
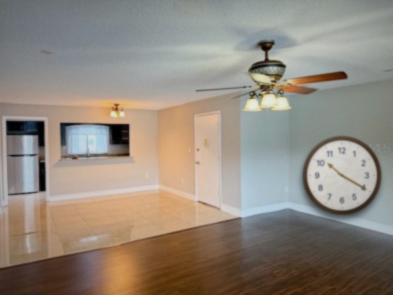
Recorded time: **10:20**
